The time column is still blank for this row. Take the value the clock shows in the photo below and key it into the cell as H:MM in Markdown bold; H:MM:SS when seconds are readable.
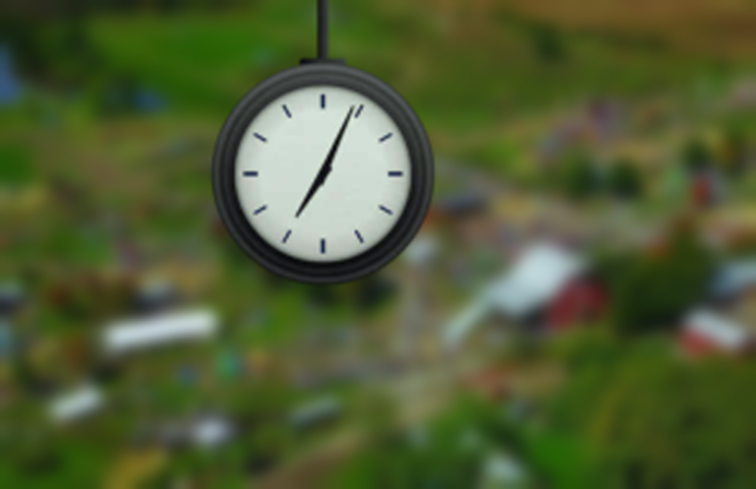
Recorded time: **7:04**
